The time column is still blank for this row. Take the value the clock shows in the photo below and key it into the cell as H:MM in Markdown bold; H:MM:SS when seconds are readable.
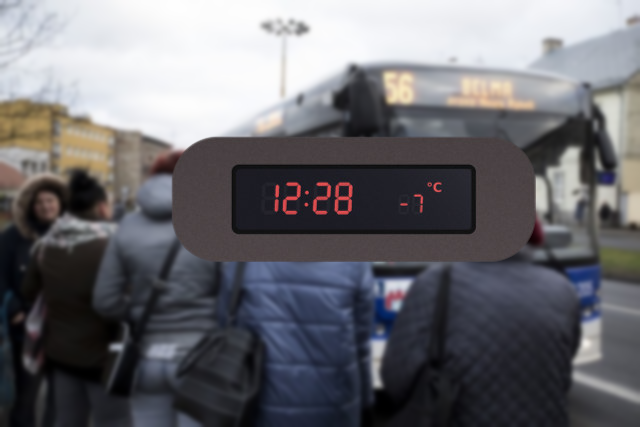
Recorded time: **12:28**
